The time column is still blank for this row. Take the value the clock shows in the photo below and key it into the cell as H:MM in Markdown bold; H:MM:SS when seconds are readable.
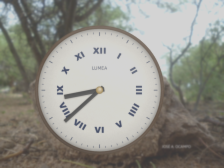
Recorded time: **8:38**
